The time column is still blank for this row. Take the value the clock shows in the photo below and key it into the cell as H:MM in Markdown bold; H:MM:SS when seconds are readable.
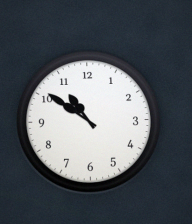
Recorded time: **10:51**
